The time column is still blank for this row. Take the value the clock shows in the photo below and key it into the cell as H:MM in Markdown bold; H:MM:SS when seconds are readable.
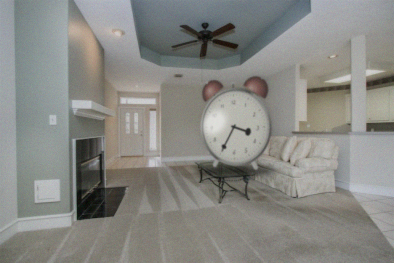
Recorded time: **3:35**
